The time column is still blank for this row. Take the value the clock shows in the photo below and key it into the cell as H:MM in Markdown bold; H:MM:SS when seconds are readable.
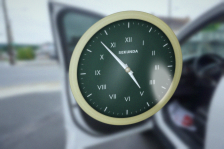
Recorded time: **4:53**
